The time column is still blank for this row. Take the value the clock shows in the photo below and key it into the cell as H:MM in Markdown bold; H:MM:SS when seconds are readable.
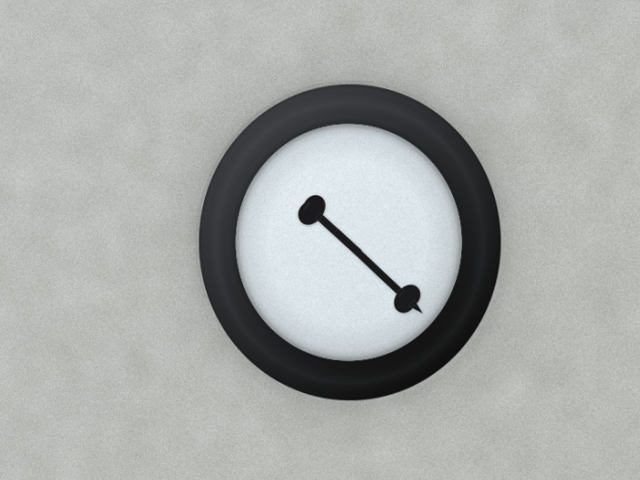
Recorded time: **10:22**
